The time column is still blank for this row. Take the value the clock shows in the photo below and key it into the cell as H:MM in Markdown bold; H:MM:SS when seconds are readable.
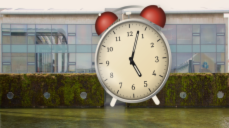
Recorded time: **5:03**
